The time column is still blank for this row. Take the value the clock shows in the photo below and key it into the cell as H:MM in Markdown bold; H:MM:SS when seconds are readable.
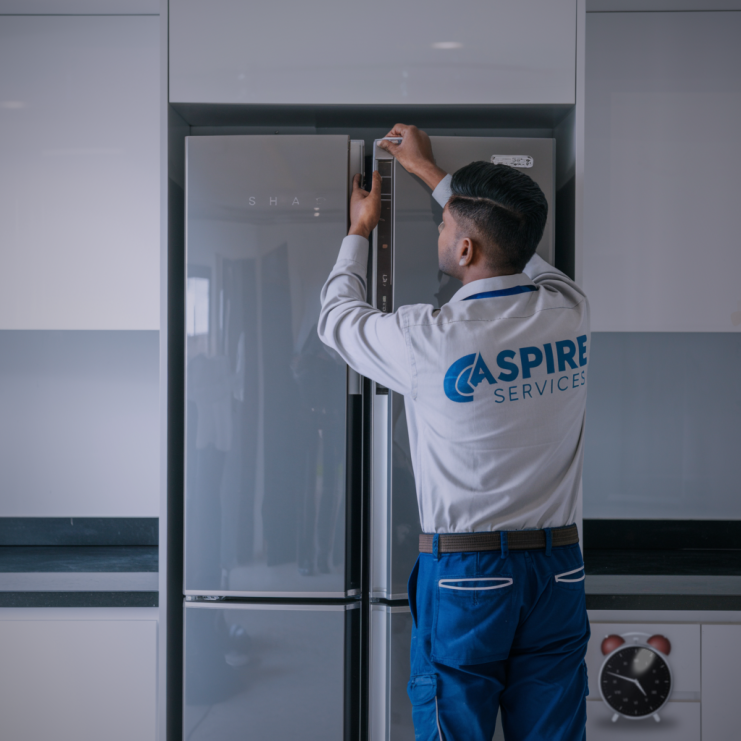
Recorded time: **4:48**
